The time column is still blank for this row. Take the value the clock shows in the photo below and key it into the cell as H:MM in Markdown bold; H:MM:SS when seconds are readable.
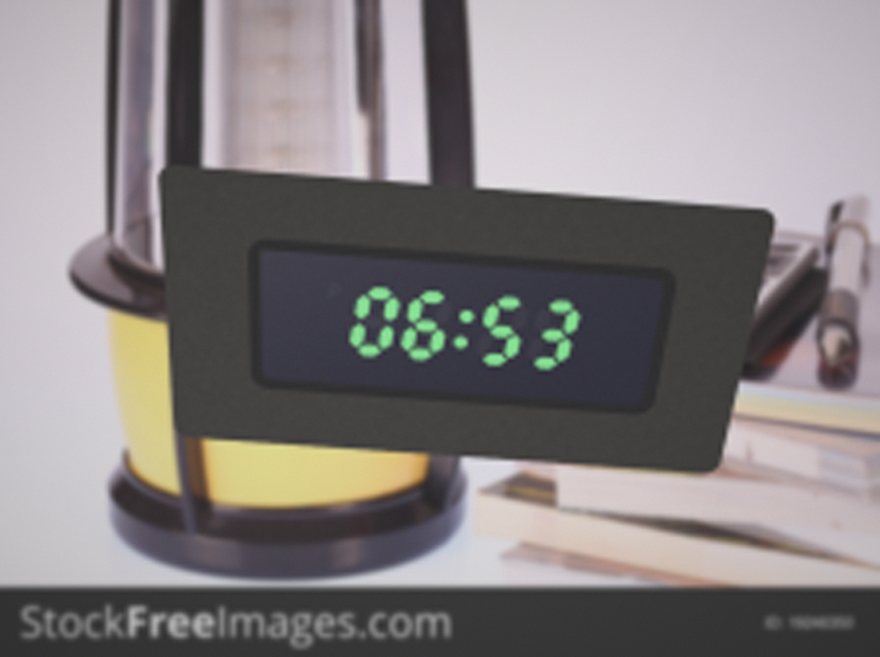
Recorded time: **6:53**
